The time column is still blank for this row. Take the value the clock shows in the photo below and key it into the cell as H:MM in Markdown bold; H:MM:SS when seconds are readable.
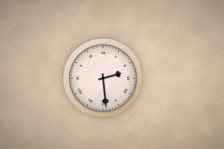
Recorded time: **2:29**
